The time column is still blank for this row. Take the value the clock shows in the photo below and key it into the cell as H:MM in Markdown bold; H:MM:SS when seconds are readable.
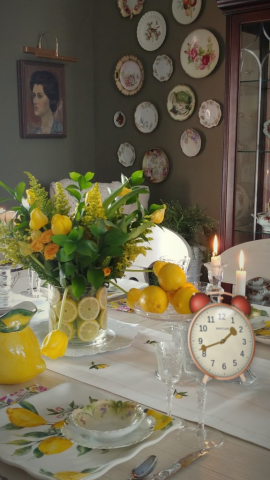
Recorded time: **1:42**
